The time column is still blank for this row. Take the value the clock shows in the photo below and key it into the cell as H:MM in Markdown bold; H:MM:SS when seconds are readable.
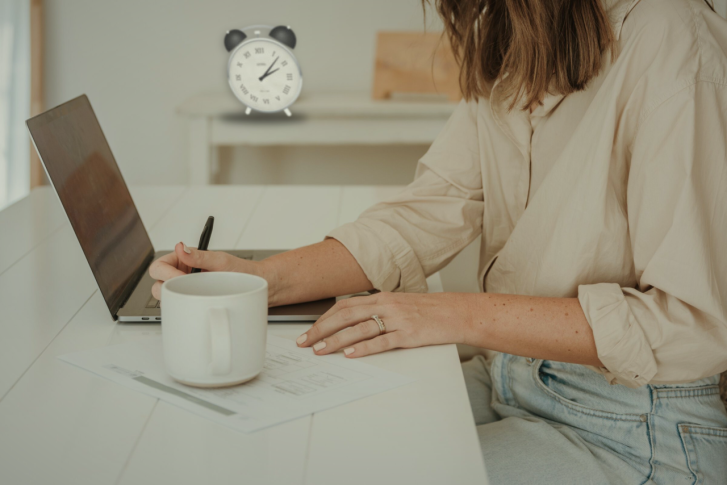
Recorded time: **2:07**
